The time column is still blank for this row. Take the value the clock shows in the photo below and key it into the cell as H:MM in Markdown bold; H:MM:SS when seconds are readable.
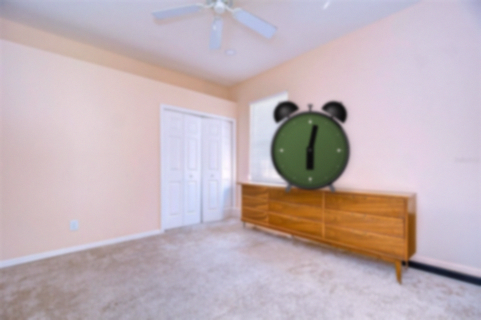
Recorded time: **6:02**
